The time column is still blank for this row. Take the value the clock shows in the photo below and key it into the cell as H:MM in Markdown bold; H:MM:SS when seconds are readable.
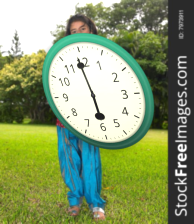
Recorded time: **5:59**
